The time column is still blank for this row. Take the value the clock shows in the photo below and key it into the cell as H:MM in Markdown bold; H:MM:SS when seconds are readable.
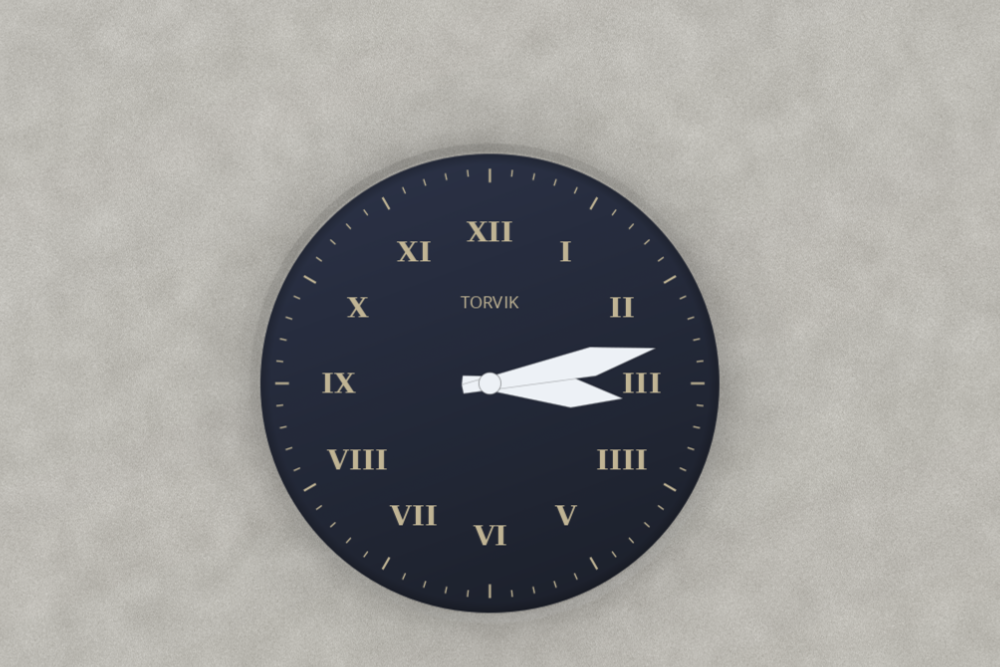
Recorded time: **3:13**
